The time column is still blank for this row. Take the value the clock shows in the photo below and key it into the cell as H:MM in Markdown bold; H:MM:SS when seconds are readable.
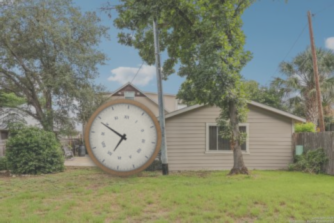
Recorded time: **6:49**
